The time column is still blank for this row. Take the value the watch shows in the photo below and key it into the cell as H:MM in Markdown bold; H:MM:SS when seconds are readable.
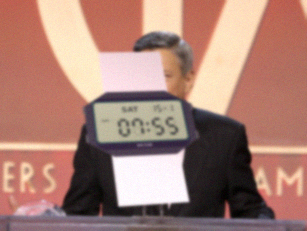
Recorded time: **7:55**
